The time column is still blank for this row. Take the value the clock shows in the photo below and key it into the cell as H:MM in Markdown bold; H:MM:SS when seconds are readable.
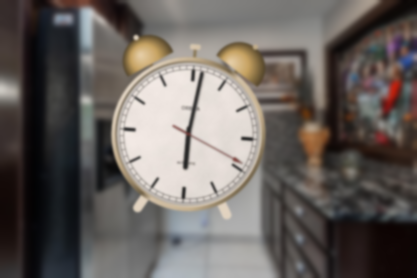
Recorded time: **6:01:19**
